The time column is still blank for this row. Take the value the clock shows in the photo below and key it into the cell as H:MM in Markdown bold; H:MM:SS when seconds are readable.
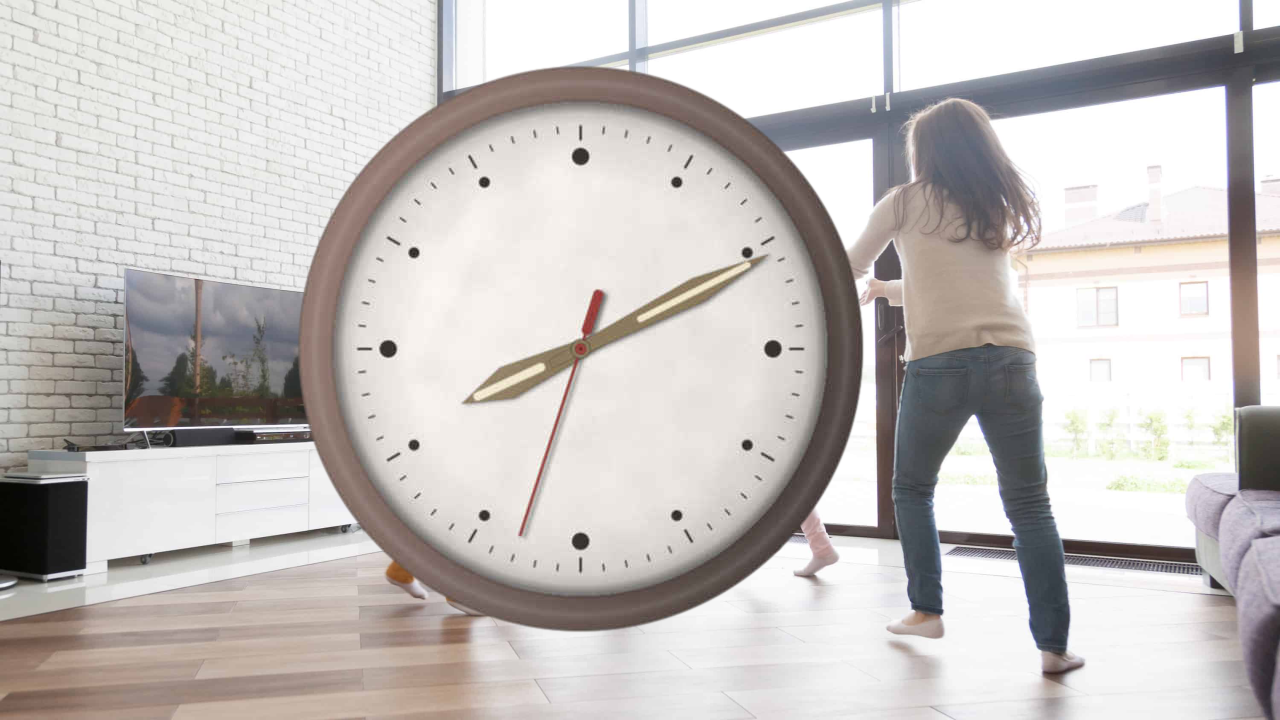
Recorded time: **8:10:33**
